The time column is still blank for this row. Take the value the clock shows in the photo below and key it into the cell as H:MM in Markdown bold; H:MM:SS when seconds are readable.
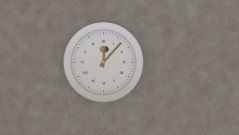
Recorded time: **12:07**
